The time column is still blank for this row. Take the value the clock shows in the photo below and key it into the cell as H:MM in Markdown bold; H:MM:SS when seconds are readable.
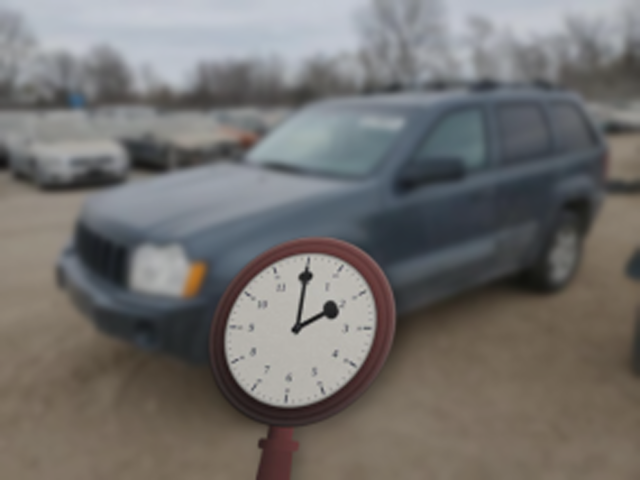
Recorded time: **2:00**
